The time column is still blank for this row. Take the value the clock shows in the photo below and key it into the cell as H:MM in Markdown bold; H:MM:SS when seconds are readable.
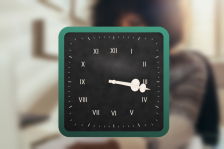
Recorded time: **3:17**
